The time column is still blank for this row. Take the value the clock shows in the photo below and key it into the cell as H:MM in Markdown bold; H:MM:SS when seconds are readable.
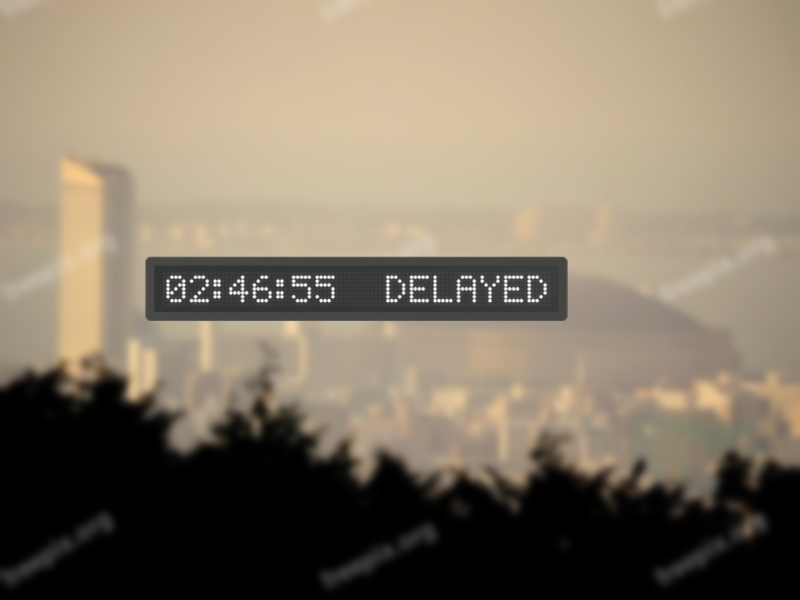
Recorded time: **2:46:55**
